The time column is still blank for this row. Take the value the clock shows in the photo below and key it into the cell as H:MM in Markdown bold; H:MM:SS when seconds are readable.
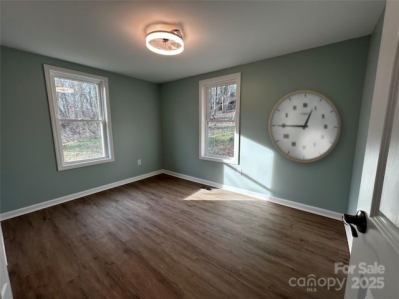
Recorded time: **12:45**
